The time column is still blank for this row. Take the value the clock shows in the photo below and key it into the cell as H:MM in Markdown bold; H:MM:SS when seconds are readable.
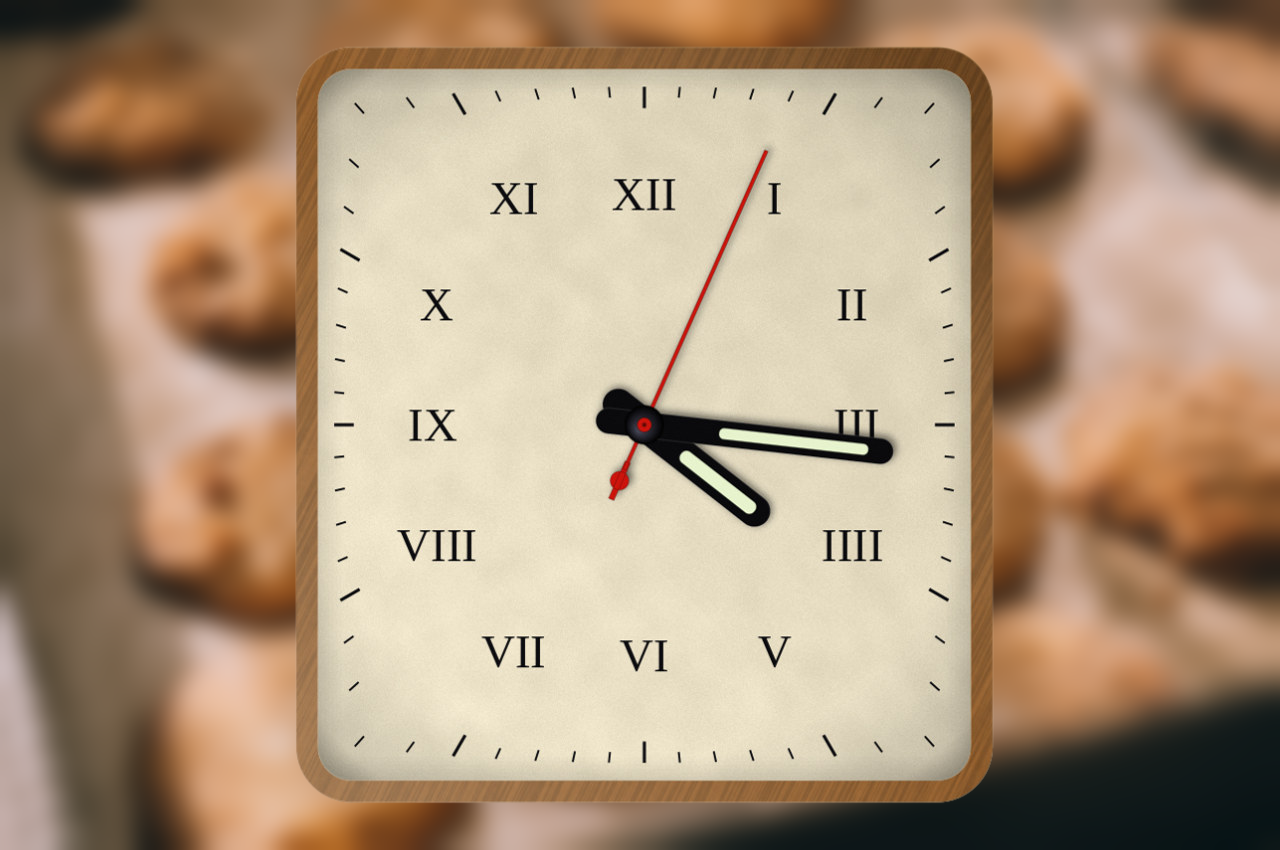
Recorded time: **4:16:04**
